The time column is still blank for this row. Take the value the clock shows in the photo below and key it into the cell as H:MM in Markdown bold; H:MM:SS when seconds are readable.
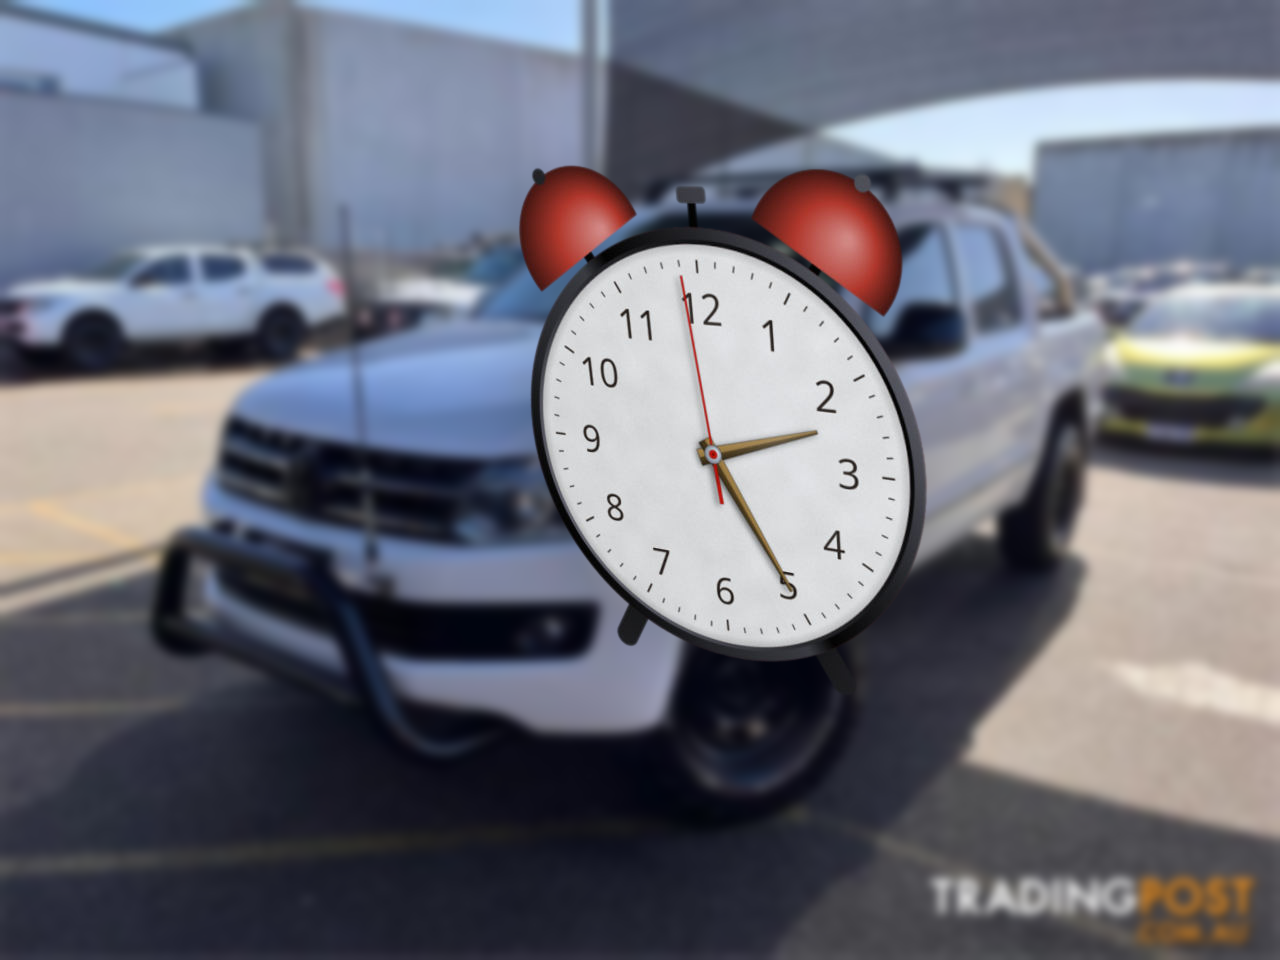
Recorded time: **2:24:59**
